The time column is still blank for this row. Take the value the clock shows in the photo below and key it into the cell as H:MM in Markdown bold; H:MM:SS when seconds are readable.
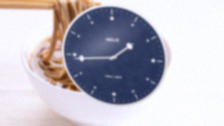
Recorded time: **1:44**
